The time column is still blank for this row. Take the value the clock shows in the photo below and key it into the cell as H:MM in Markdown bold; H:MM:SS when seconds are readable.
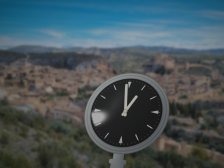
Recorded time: **12:59**
